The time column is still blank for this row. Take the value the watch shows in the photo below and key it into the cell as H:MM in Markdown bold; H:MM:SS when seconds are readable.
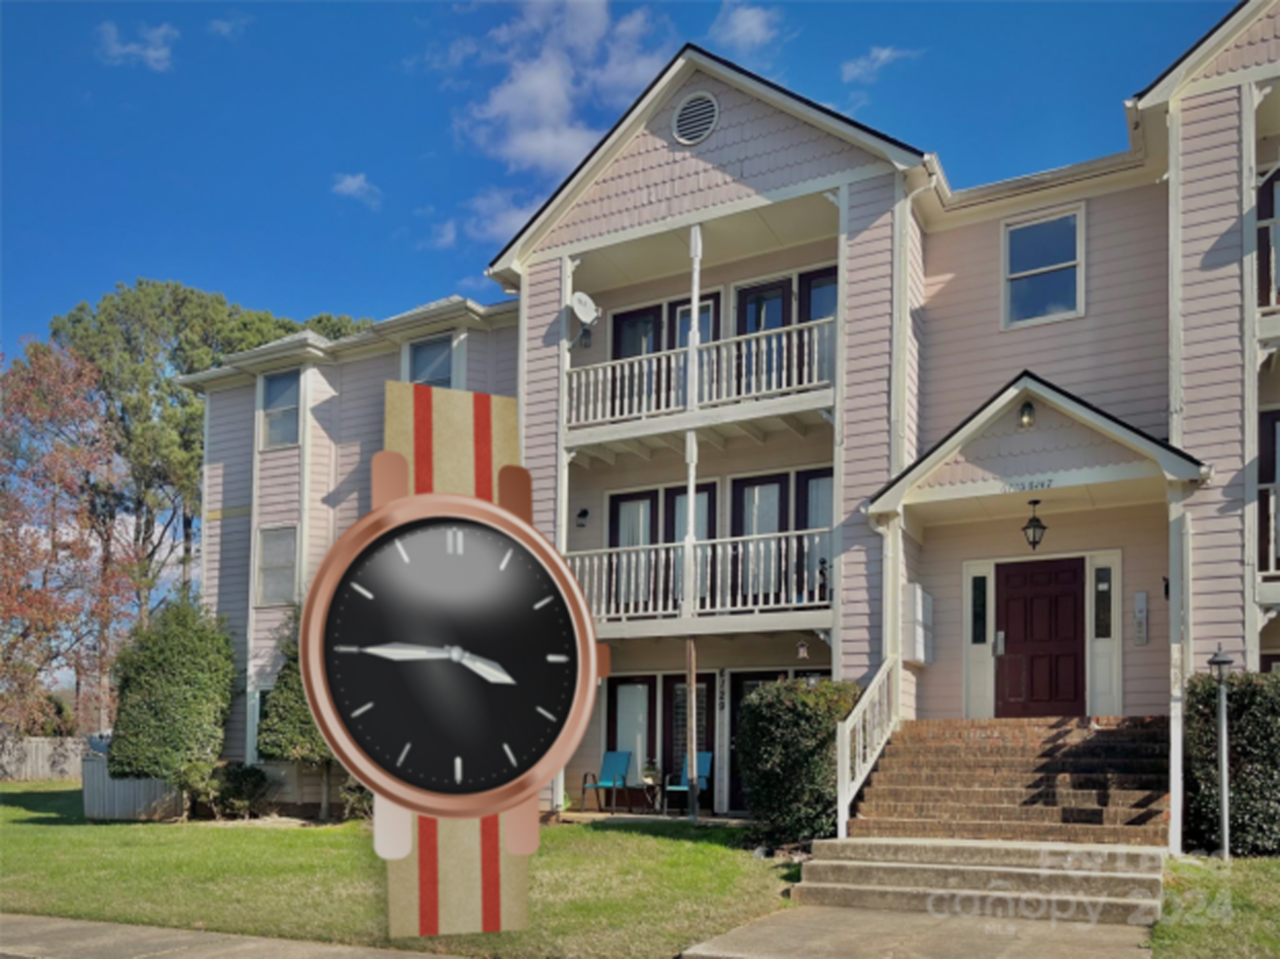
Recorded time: **3:45**
